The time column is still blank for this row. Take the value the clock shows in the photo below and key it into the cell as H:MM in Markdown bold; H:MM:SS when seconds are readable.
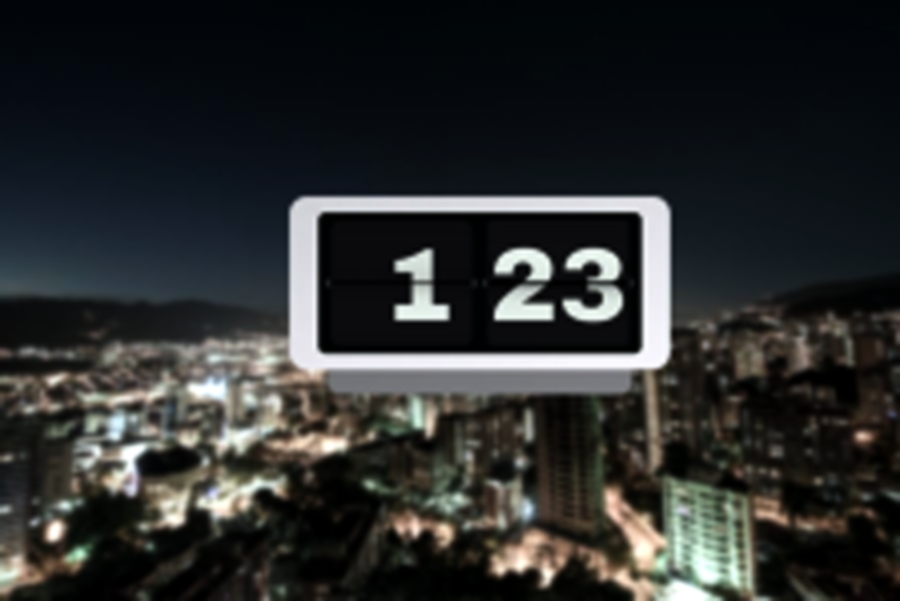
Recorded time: **1:23**
